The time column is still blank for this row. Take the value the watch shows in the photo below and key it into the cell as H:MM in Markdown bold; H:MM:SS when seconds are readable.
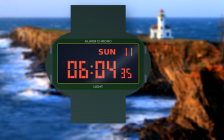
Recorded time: **6:04:35**
